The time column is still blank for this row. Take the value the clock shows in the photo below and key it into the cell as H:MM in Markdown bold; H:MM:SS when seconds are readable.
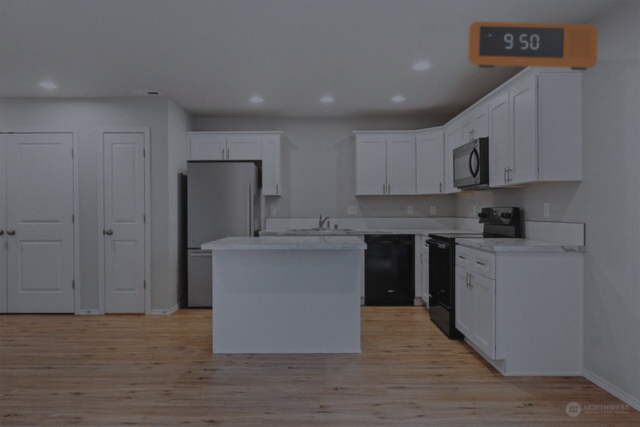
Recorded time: **9:50**
